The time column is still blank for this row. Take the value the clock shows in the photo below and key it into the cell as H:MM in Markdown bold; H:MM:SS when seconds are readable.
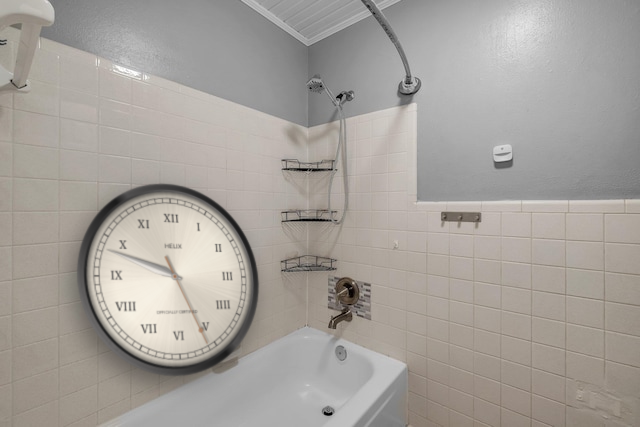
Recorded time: **9:48:26**
